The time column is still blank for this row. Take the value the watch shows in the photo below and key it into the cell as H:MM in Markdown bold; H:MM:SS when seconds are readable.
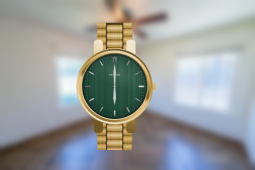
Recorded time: **6:00**
